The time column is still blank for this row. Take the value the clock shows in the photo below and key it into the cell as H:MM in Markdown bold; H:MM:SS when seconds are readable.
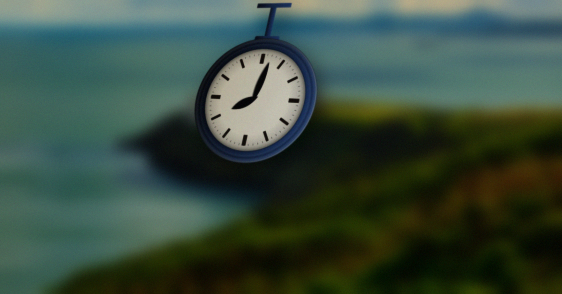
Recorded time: **8:02**
